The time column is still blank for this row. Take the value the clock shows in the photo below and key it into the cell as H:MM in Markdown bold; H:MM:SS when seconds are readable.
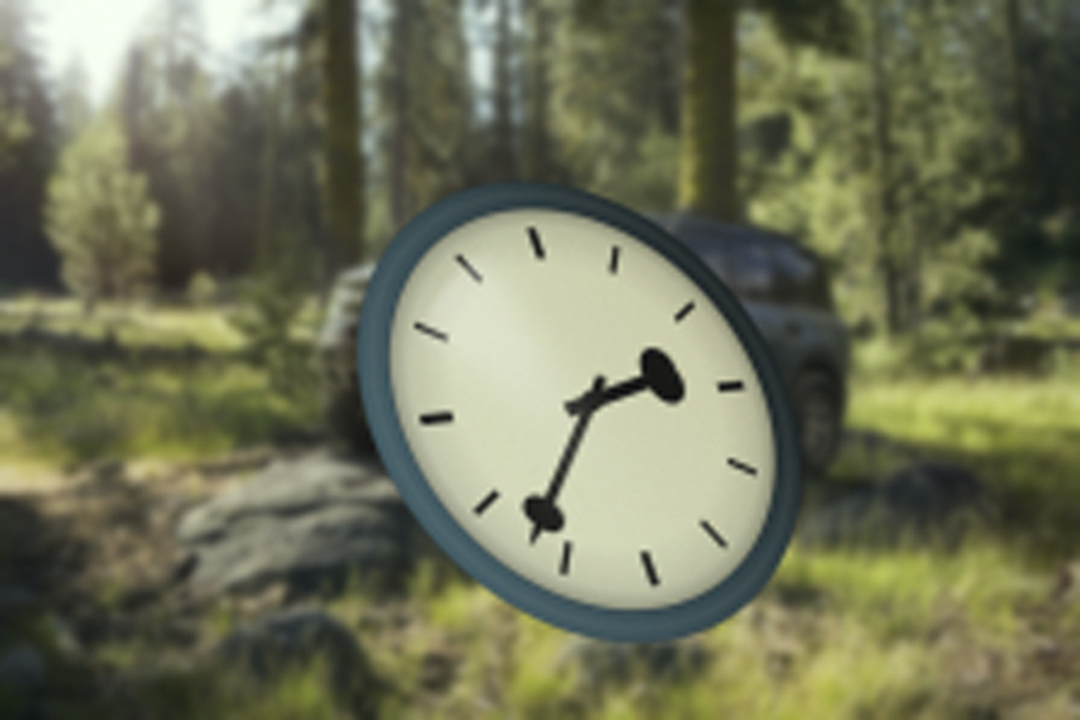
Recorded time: **2:37**
